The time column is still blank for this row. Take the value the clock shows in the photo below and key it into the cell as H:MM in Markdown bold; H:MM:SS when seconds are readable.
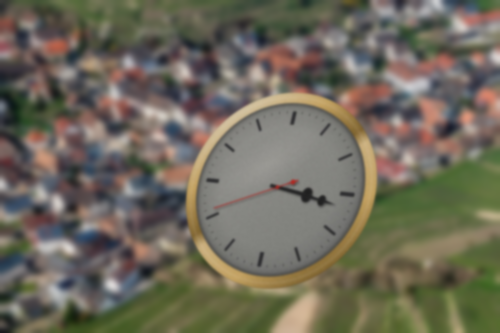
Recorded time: **3:16:41**
